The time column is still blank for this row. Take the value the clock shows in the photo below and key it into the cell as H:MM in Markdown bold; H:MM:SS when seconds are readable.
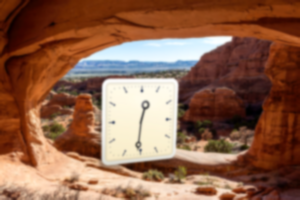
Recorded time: **12:31**
